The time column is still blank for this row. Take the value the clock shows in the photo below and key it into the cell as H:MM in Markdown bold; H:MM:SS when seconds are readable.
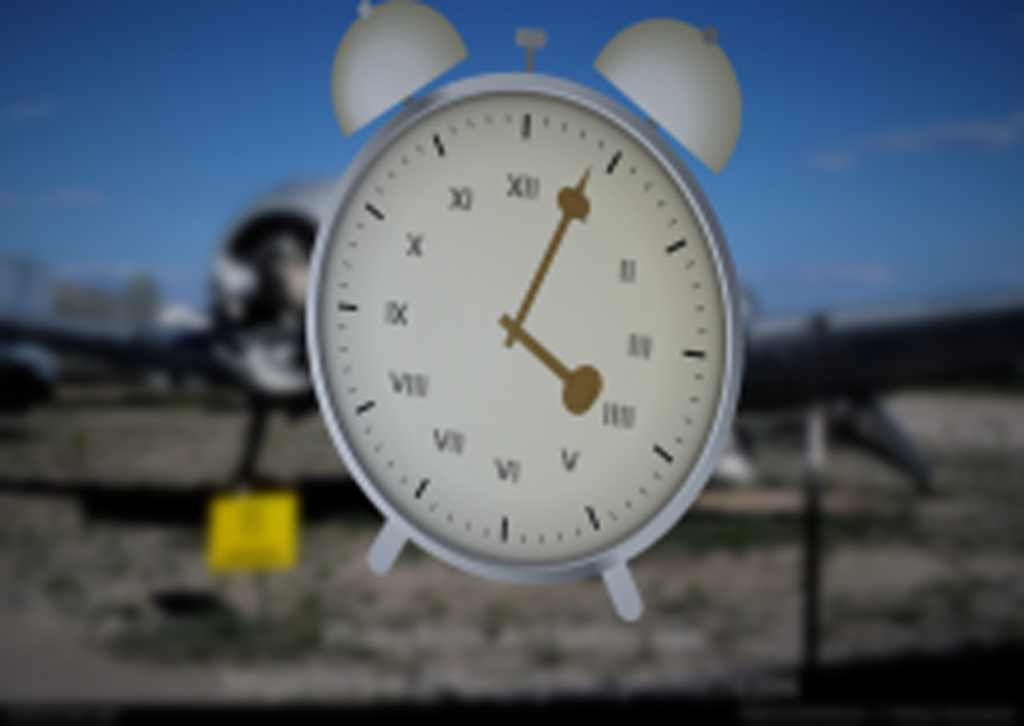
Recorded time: **4:04**
